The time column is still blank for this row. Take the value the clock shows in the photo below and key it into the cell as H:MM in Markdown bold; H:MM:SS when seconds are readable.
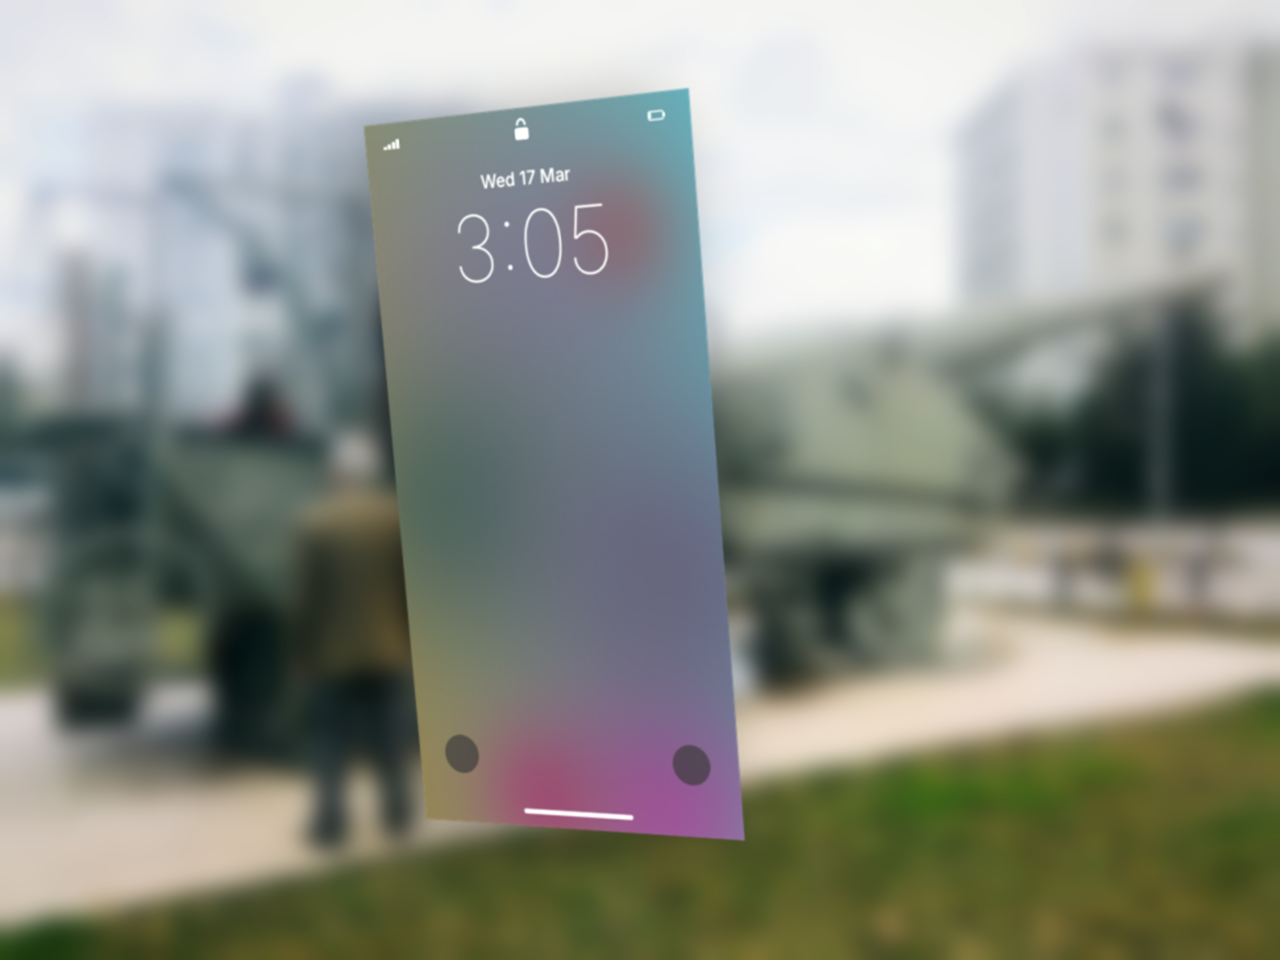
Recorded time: **3:05**
